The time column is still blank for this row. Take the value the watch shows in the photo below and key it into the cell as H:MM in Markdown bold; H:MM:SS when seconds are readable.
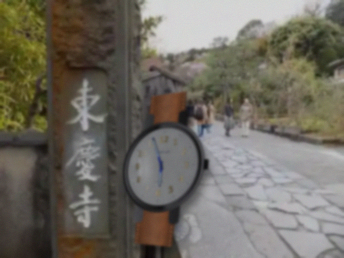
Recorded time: **5:56**
